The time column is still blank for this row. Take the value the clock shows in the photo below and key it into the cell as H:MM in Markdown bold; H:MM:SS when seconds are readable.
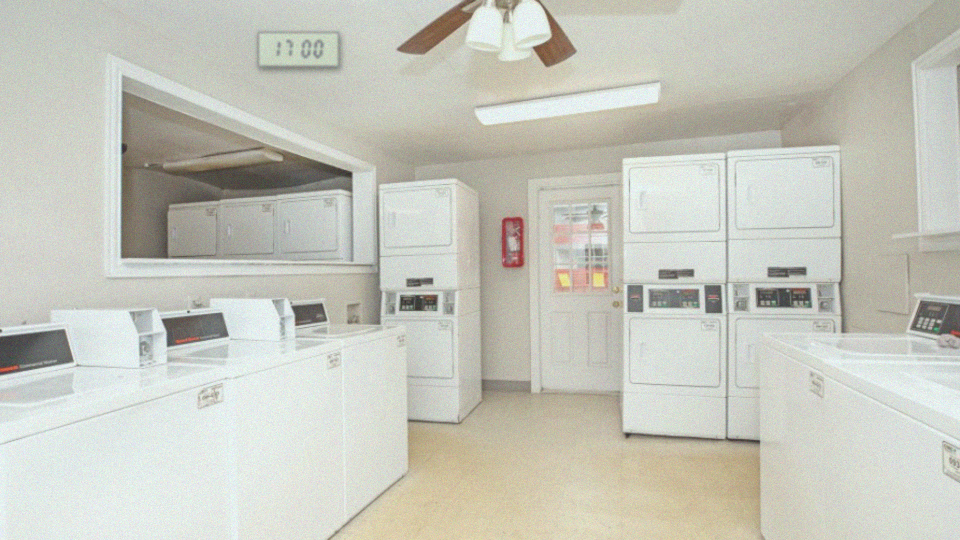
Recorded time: **17:00**
